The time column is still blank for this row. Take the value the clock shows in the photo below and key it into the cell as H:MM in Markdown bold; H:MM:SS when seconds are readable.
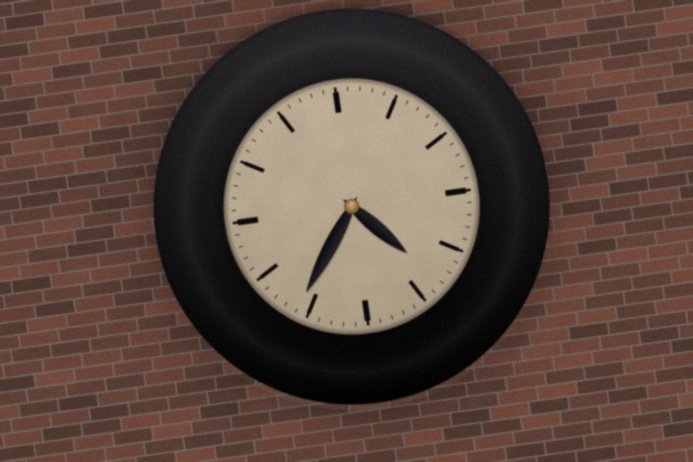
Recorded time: **4:36**
